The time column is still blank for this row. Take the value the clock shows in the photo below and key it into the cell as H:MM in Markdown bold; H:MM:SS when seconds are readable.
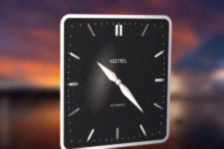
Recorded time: **10:23**
